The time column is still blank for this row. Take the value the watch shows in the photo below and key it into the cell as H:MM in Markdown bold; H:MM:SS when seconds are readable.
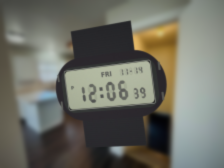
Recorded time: **12:06:39**
